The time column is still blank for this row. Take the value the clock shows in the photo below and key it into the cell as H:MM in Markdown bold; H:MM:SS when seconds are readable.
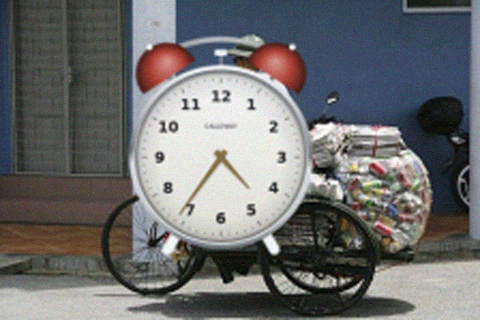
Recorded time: **4:36**
